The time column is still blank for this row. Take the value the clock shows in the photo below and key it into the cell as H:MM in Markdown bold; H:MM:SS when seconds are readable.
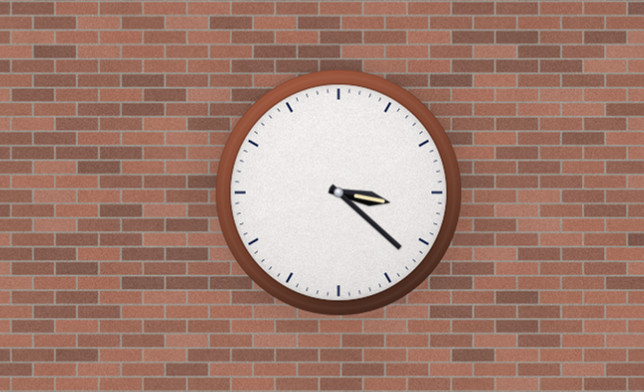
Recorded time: **3:22**
